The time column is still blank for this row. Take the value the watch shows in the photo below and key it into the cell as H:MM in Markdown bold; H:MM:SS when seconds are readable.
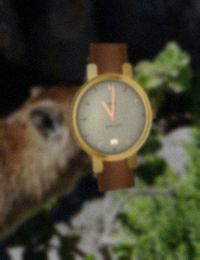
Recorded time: **11:01**
